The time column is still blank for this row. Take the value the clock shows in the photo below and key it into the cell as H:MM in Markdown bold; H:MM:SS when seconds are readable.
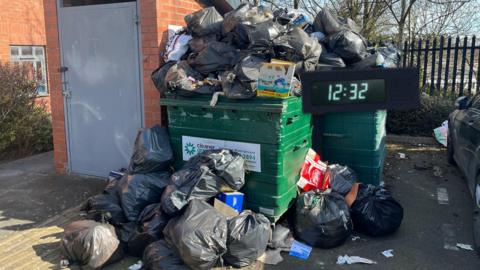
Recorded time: **12:32**
